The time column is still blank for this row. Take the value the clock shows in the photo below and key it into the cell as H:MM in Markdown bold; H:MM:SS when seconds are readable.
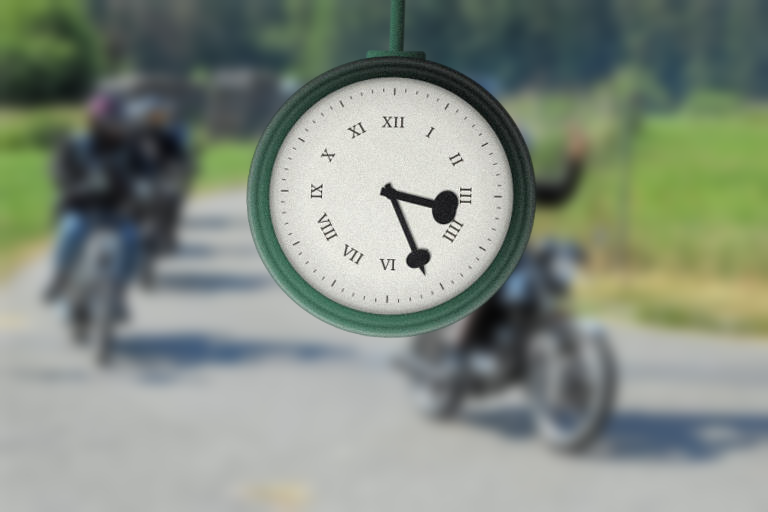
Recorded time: **3:26**
